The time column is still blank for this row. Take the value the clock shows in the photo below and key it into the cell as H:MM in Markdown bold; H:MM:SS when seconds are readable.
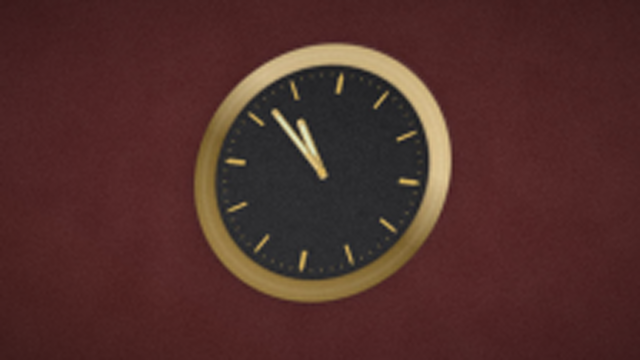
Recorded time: **10:52**
